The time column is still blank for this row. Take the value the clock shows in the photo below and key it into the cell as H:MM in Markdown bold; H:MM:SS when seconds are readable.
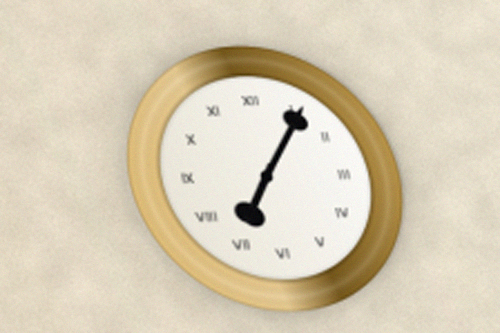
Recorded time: **7:06**
